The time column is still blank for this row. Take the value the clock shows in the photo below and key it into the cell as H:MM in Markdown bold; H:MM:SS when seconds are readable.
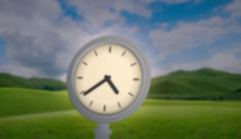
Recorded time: **4:39**
